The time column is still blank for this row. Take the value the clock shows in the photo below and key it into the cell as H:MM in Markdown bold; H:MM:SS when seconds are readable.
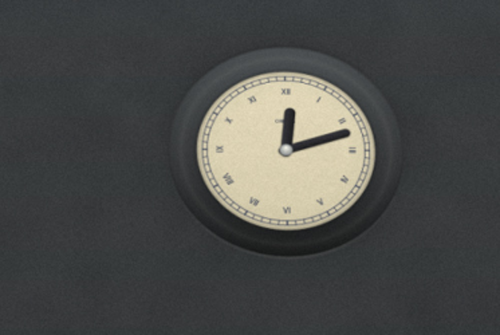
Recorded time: **12:12**
